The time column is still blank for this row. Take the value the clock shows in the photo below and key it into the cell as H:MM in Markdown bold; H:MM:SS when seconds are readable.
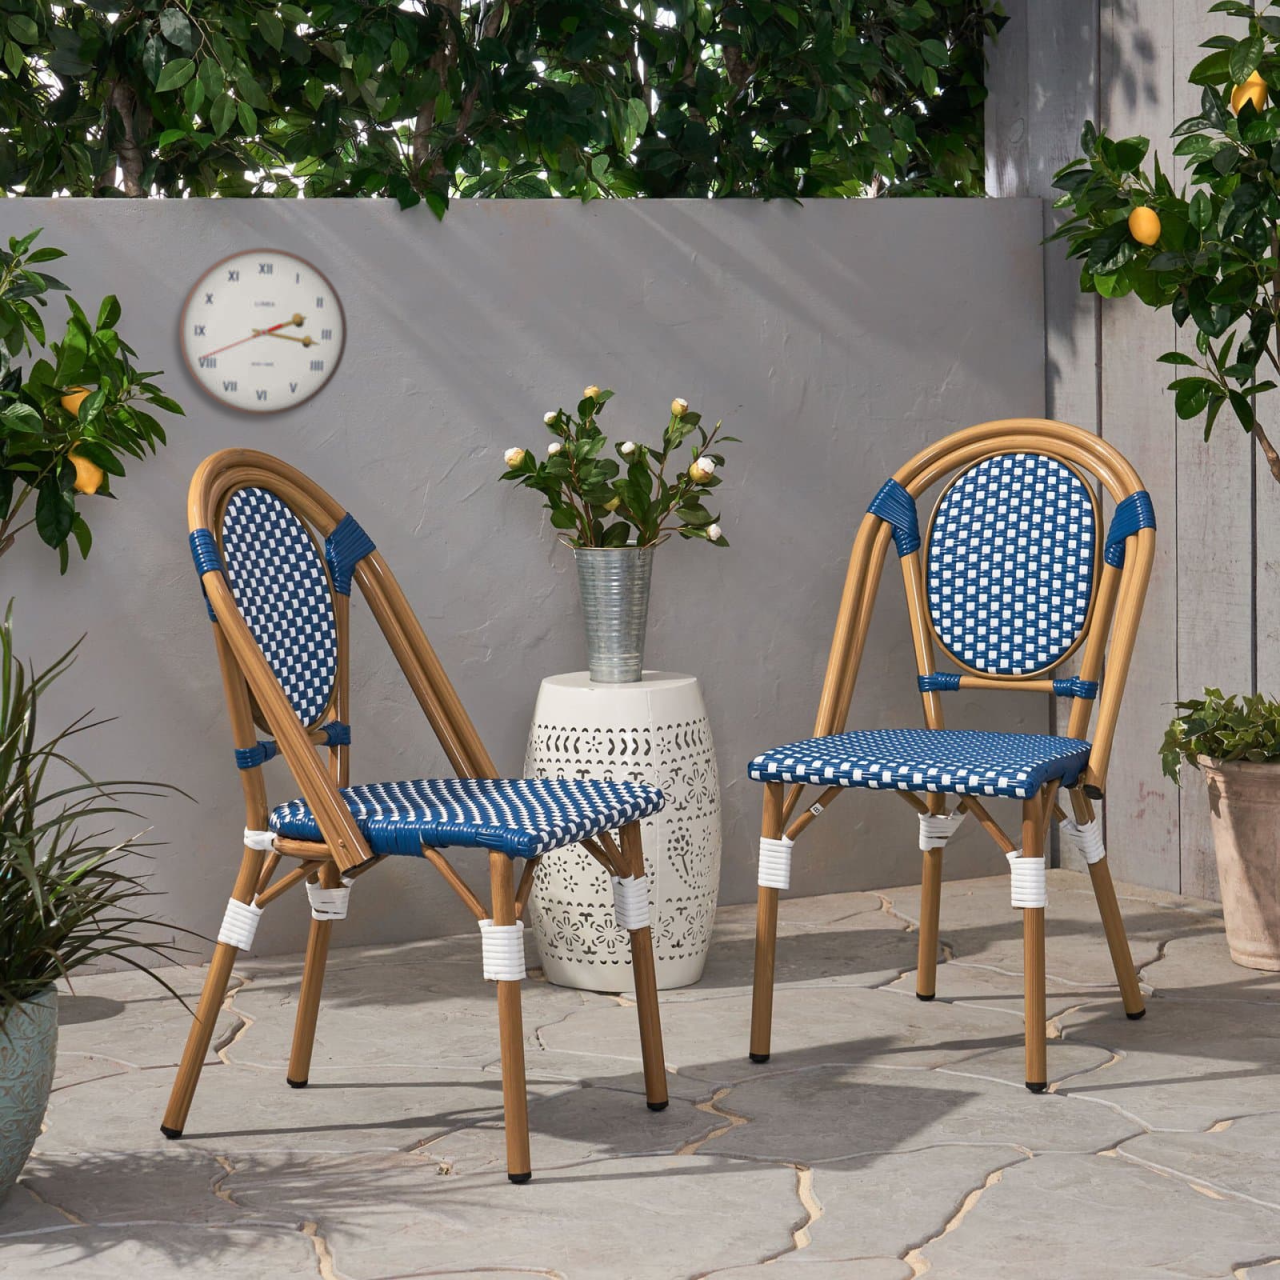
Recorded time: **2:16:41**
